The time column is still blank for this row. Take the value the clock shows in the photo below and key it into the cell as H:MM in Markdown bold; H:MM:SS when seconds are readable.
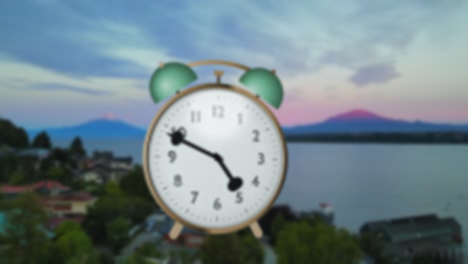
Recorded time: **4:49**
